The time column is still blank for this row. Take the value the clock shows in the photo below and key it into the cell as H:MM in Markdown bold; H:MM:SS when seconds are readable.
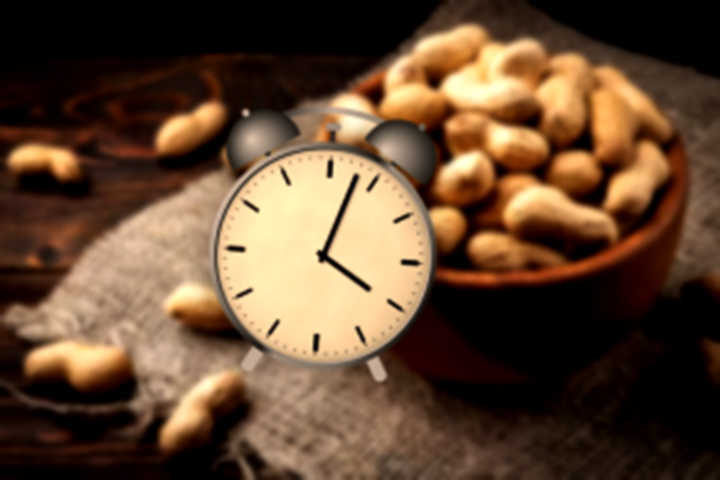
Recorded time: **4:03**
